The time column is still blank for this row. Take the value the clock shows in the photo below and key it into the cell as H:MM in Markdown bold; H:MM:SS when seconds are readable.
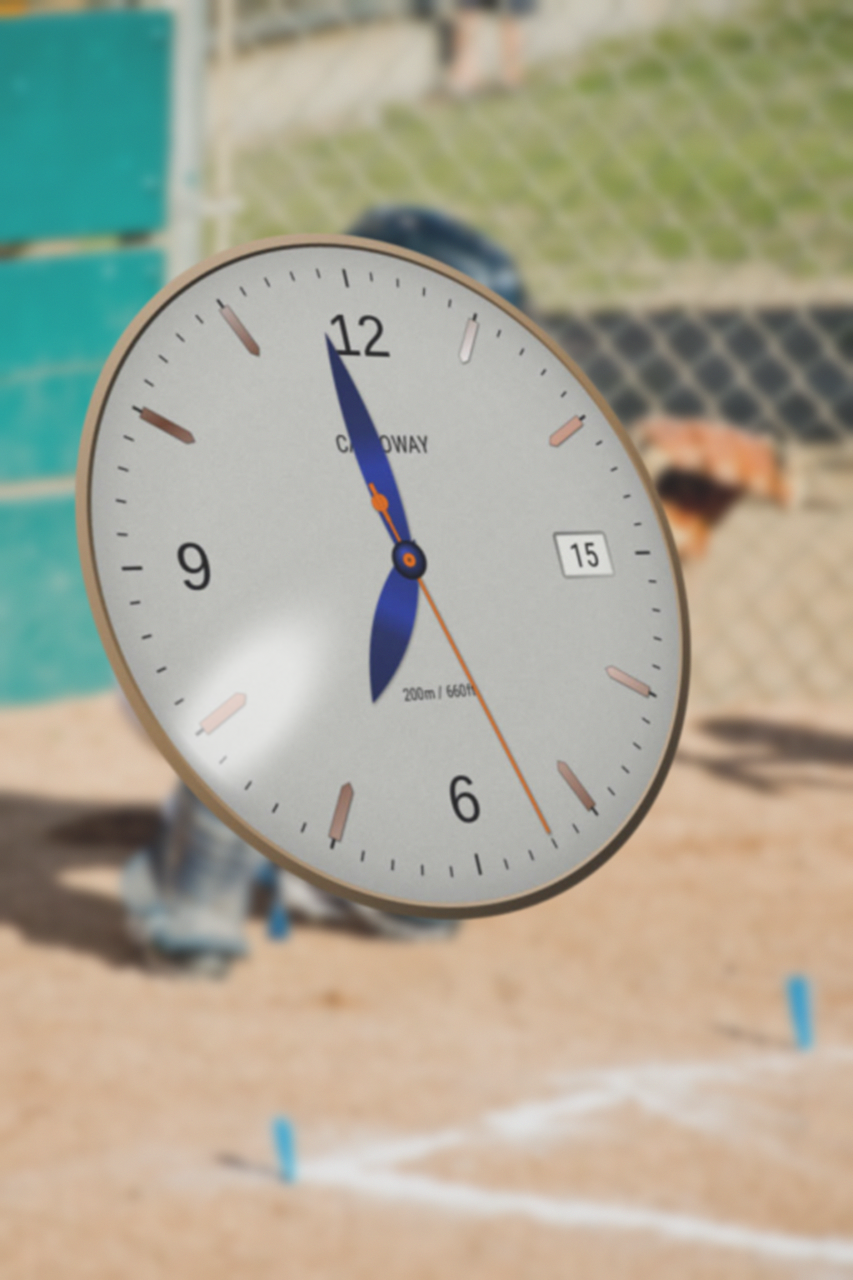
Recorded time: **6:58:27**
